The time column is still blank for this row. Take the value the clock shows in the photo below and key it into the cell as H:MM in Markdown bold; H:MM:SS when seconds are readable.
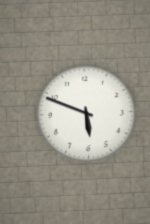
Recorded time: **5:49**
